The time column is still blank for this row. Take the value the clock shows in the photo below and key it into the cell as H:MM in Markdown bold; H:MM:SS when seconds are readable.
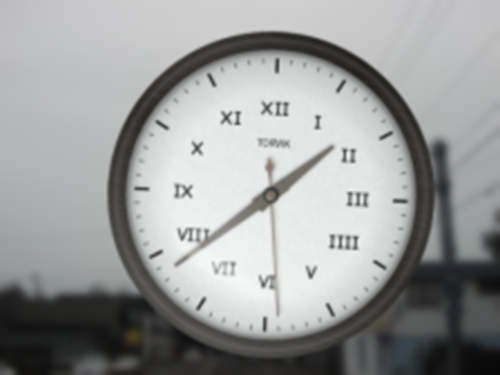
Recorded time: **1:38:29**
